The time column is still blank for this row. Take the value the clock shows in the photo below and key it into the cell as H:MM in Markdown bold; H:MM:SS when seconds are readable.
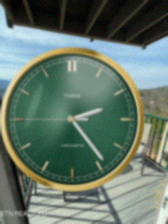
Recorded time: **2:23:45**
